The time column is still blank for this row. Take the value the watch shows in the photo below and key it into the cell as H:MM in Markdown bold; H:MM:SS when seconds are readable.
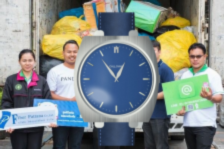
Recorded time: **12:54**
